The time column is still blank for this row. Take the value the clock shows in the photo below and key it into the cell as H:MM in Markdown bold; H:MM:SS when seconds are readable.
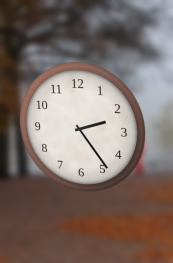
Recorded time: **2:24**
